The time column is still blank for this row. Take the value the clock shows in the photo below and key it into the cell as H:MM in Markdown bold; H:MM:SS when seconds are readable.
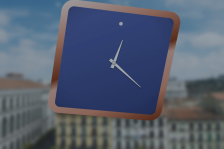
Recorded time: **12:21**
